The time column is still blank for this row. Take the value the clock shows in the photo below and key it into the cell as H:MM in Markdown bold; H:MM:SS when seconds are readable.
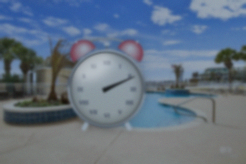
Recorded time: **2:11**
